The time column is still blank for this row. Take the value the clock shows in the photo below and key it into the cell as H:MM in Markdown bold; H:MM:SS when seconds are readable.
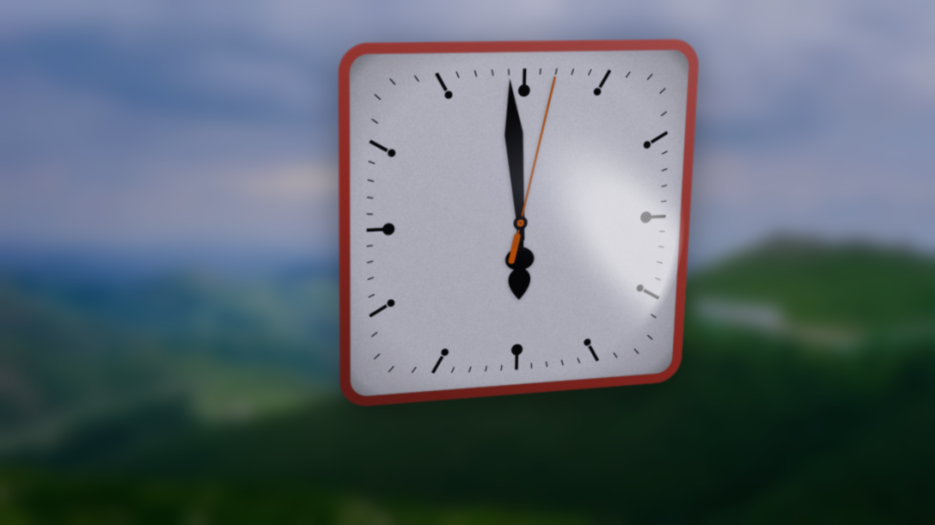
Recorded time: **5:59:02**
